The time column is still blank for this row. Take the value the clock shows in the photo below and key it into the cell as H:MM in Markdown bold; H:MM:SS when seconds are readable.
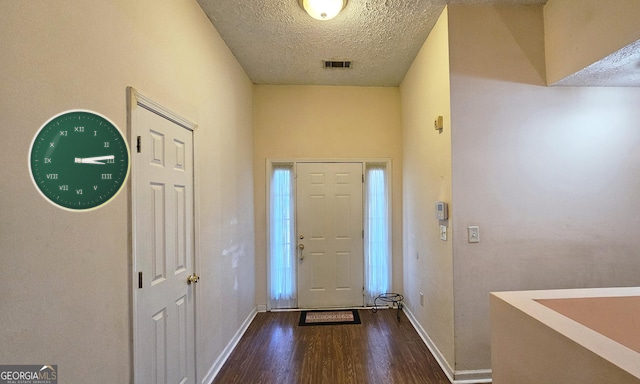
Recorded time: **3:14**
